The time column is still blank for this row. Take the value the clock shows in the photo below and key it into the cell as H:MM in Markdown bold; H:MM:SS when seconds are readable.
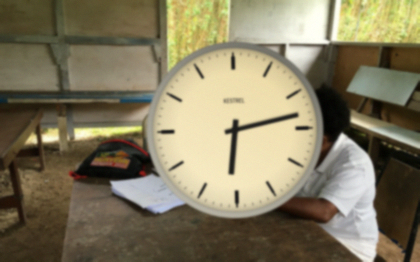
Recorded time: **6:13**
